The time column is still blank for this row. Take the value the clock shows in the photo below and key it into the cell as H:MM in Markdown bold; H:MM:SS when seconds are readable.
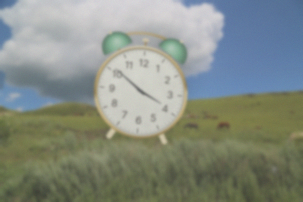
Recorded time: **3:51**
